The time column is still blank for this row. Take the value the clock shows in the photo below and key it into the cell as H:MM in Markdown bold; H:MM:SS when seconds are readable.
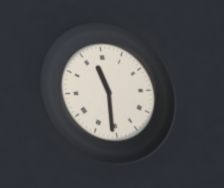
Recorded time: **11:31**
